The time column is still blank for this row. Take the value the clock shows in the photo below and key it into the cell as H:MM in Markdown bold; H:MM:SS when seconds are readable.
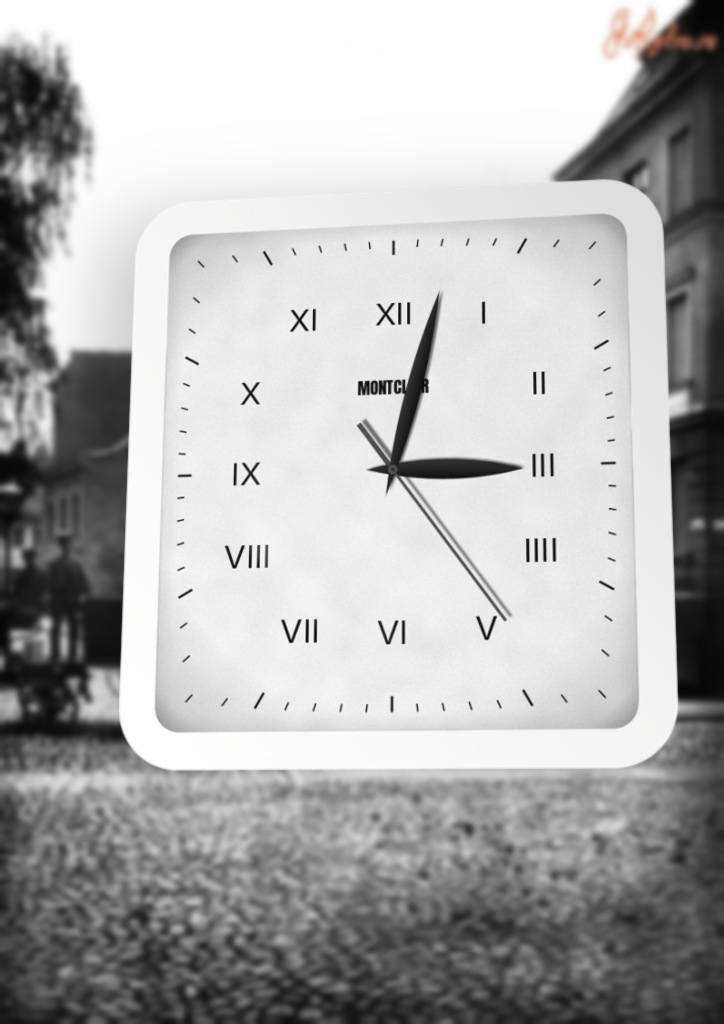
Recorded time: **3:02:24**
